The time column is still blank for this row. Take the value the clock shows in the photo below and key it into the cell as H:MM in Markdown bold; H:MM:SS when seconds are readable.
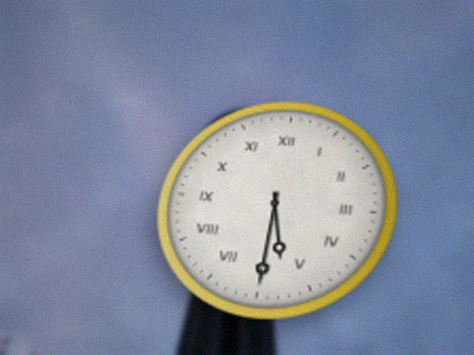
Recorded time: **5:30**
